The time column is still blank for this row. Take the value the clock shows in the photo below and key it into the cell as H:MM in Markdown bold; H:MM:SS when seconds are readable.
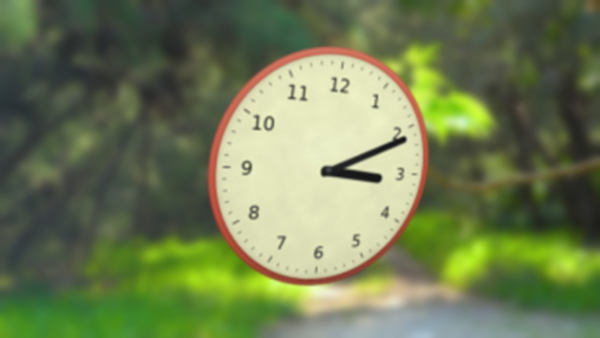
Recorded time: **3:11**
